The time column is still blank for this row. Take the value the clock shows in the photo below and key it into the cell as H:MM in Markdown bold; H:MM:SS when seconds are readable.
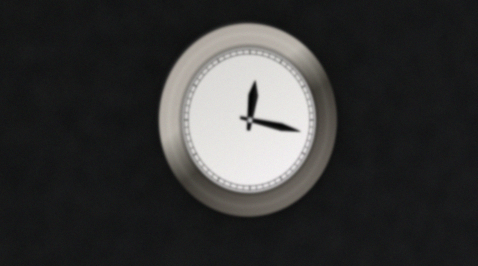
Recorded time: **12:17**
